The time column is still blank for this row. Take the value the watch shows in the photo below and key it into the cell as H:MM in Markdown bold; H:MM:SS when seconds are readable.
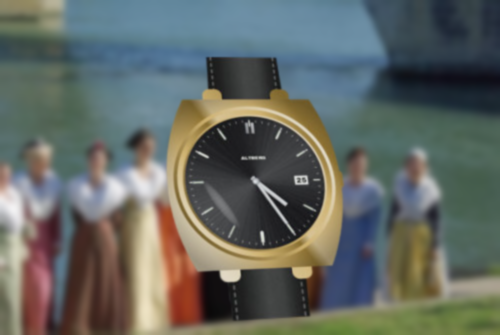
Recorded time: **4:25**
